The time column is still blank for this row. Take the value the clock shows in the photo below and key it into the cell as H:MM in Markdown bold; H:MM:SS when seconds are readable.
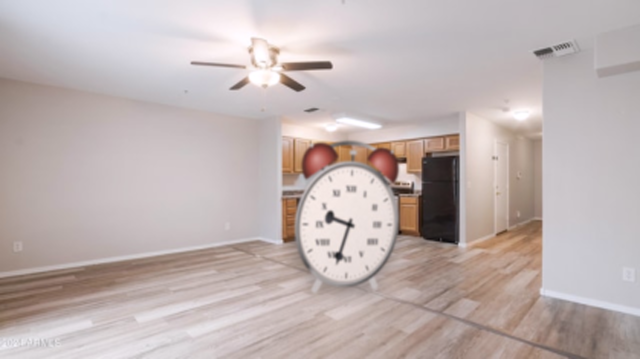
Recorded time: **9:33**
